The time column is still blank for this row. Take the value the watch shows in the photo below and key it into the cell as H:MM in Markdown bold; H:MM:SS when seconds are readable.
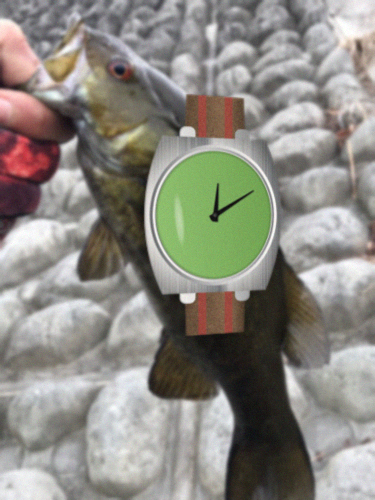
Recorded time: **12:10**
